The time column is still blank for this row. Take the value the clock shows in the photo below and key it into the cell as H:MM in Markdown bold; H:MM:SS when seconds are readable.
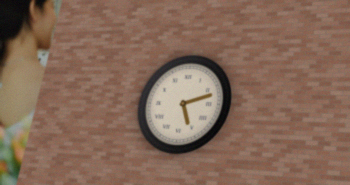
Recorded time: **5:12**
